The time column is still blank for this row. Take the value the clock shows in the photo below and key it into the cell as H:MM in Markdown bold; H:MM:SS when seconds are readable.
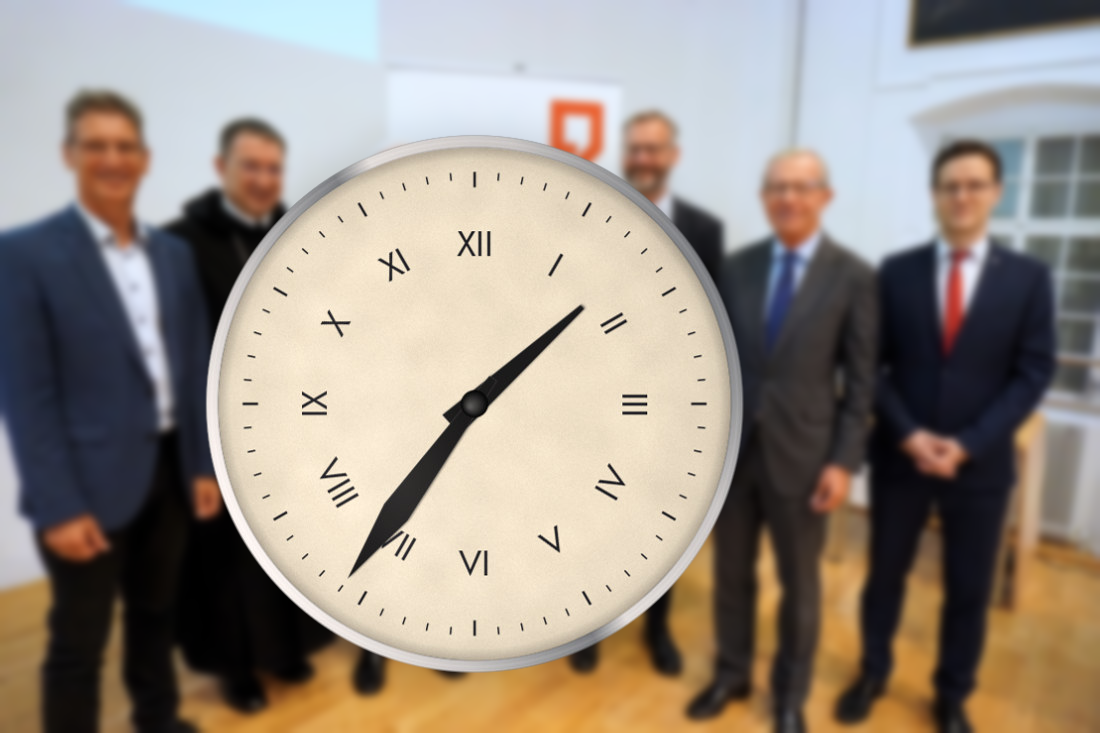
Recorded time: **1:36**
